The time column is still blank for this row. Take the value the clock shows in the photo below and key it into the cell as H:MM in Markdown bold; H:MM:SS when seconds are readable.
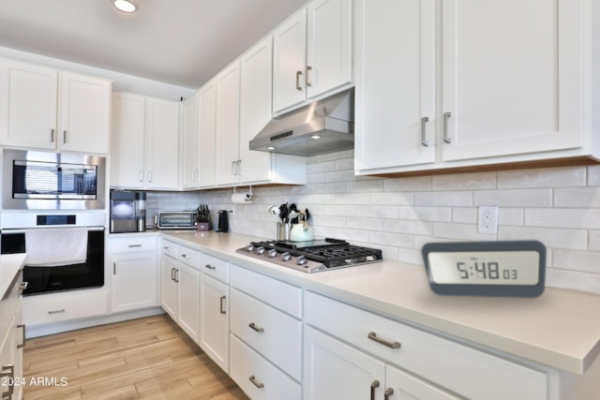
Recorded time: **5:48**
